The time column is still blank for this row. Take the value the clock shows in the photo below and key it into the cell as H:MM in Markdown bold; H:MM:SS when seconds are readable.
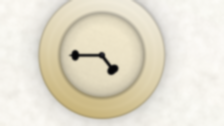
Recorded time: **4:45**
